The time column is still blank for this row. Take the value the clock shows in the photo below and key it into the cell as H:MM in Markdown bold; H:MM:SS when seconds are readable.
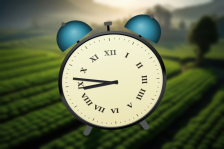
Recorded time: **8:47**
